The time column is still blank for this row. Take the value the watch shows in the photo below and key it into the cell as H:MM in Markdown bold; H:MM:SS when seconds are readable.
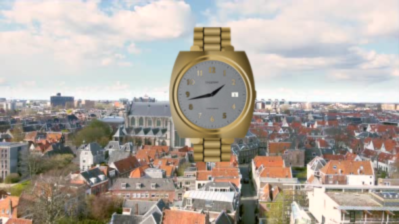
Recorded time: **1:43**
